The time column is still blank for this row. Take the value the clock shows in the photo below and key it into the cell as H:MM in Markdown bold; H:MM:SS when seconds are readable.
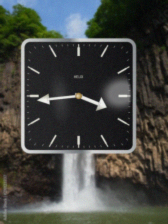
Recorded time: **3:44**
